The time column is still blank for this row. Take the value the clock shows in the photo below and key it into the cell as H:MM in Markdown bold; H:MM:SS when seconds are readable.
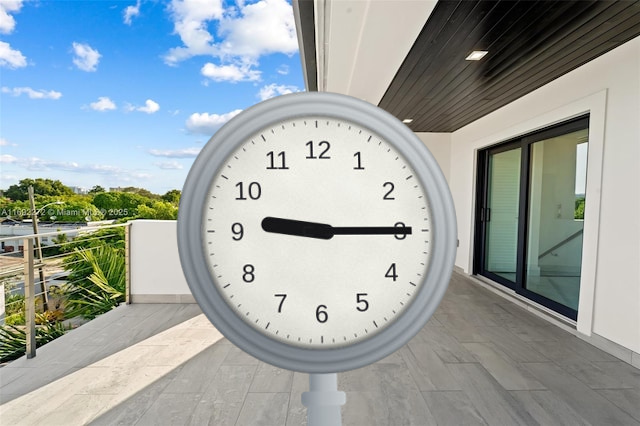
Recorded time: **9:15**
